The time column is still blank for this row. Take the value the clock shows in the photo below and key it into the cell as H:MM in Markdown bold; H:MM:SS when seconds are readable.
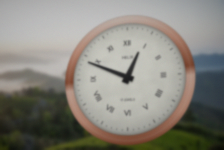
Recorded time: **12:49**
